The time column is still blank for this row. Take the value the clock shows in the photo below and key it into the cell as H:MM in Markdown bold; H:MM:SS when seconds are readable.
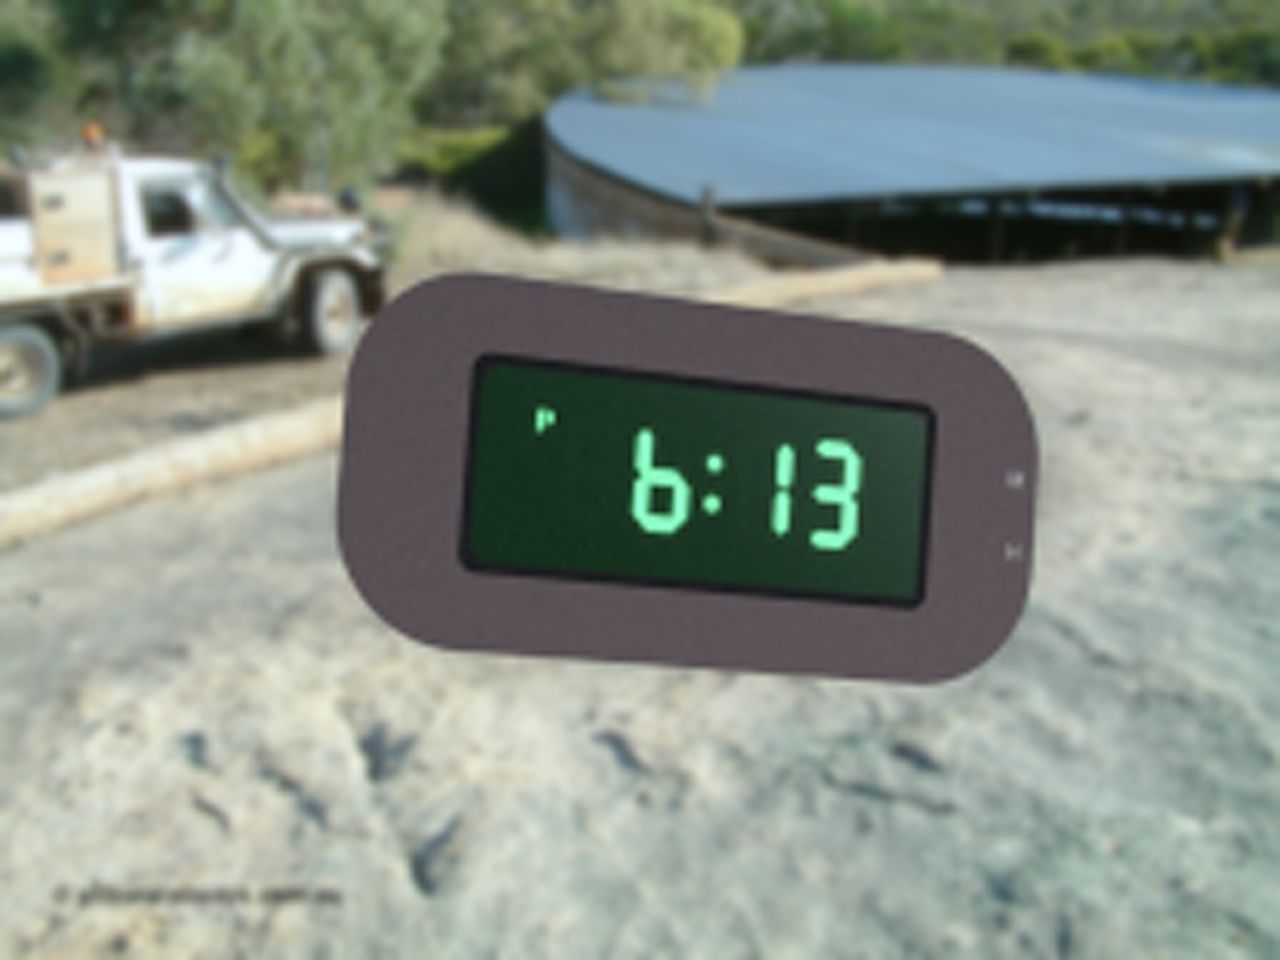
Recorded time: **6:13**
